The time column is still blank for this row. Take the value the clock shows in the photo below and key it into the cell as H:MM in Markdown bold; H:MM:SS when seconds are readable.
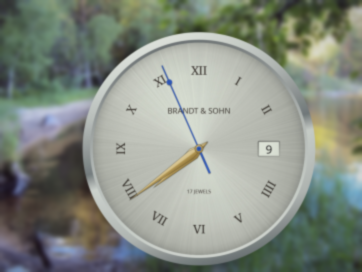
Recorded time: **7:38:56**
